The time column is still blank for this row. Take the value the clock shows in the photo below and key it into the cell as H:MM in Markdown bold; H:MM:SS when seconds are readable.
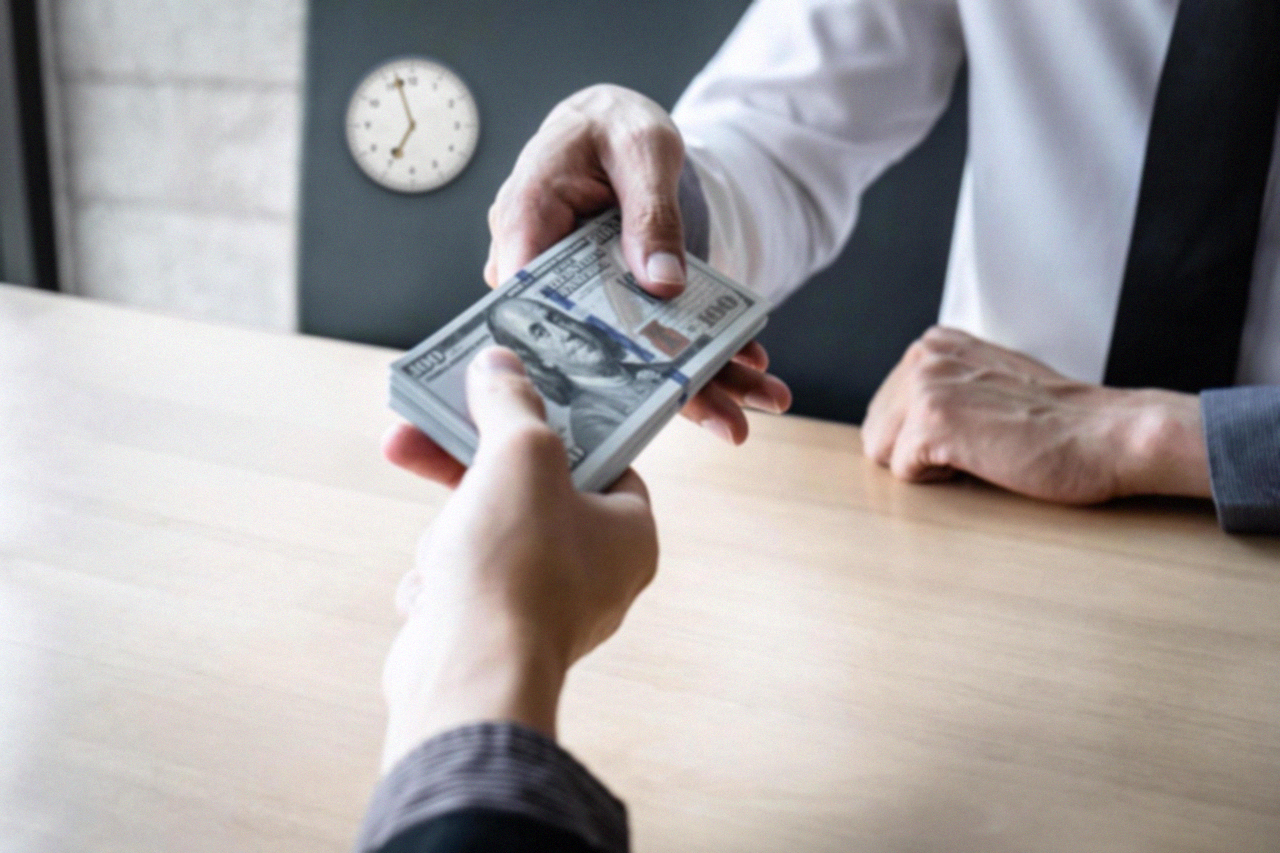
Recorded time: **6:57**
